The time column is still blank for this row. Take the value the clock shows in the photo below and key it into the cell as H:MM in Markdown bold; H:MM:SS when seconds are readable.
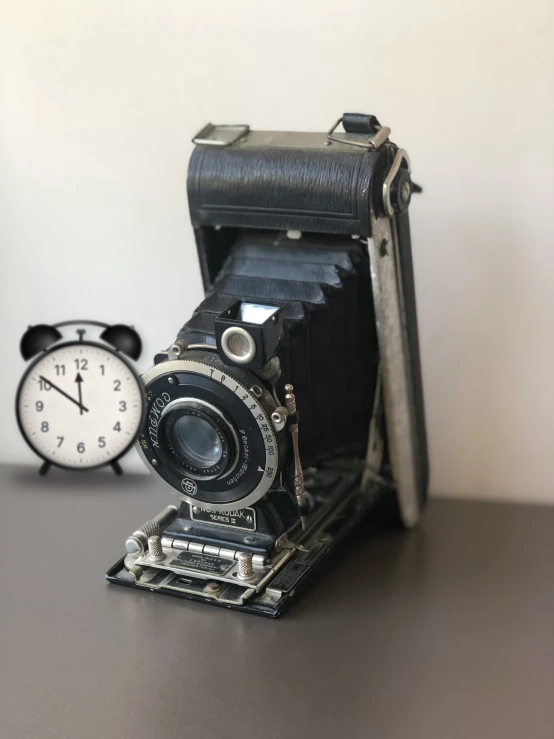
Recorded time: **11:51**
